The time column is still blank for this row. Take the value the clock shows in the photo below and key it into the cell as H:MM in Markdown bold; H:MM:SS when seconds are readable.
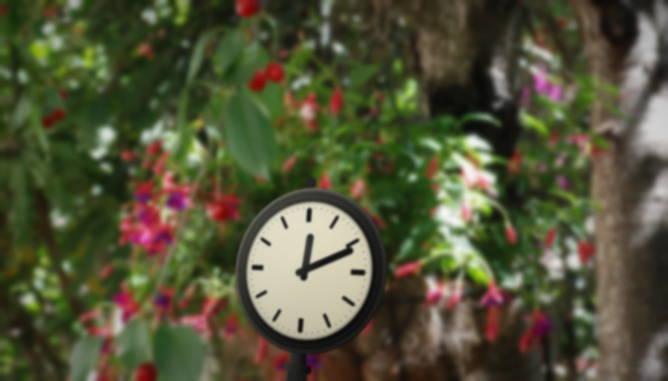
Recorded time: **12:11**
